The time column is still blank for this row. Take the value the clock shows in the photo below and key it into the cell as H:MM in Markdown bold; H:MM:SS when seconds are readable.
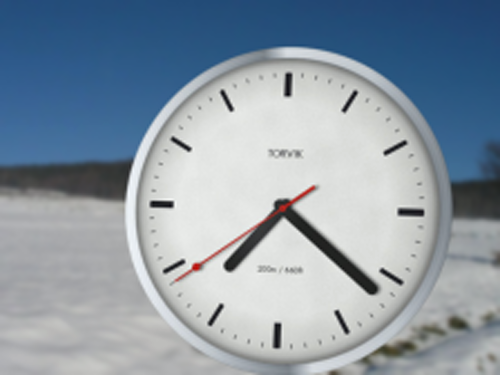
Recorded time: **7:21:39**
